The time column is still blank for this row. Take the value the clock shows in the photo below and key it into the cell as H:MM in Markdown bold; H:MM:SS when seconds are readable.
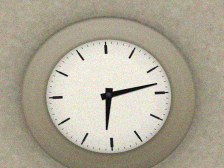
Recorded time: **6:13**
